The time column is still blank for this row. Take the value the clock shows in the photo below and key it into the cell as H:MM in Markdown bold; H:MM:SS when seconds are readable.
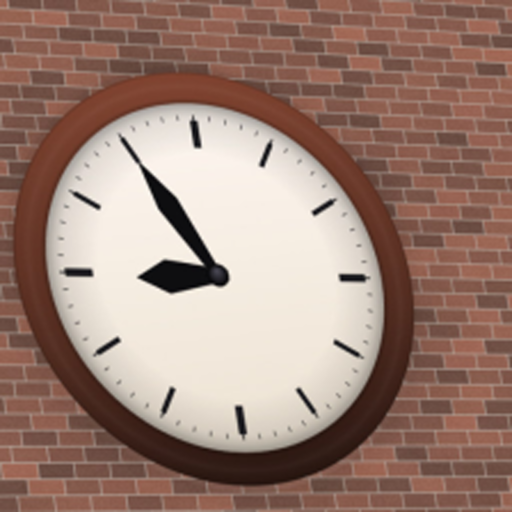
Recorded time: **8:55**
